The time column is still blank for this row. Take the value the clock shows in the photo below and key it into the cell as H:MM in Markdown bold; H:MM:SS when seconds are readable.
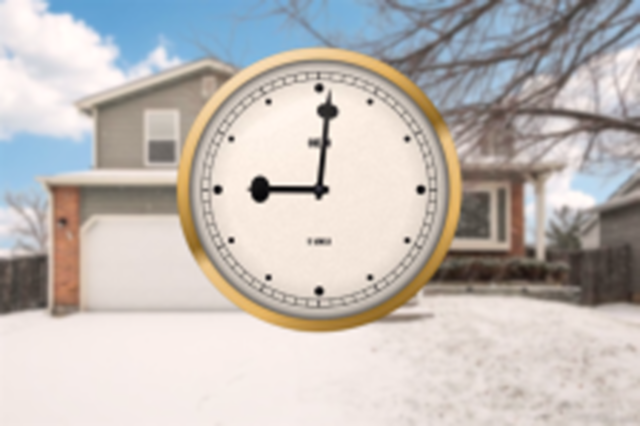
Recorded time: **9:01**
